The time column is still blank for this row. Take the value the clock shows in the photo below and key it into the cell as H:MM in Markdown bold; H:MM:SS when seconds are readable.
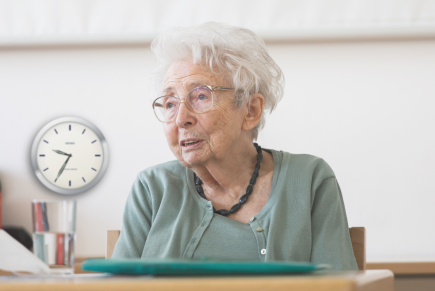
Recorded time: **9:35**
